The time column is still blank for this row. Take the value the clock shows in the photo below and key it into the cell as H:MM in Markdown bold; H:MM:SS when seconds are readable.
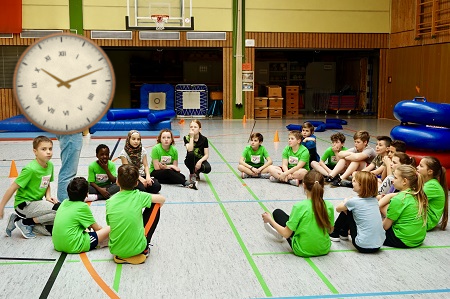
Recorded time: **10:12**
